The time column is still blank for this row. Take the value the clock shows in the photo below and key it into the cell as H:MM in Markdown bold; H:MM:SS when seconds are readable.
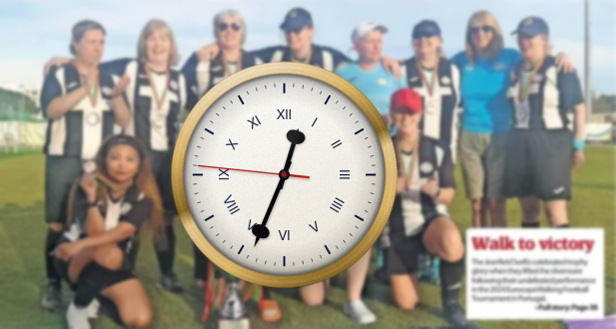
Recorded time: **12:33:46**
